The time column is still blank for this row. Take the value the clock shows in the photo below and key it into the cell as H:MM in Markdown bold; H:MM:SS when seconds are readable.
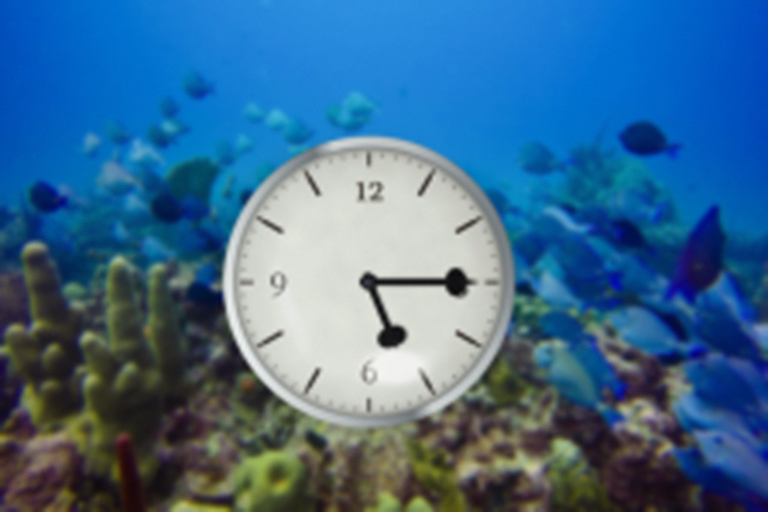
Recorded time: **5:15**
